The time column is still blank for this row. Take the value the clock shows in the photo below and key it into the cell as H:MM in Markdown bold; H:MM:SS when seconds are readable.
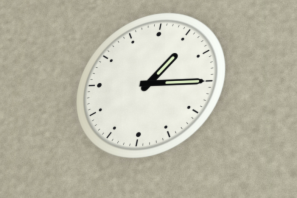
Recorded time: **1:15**
